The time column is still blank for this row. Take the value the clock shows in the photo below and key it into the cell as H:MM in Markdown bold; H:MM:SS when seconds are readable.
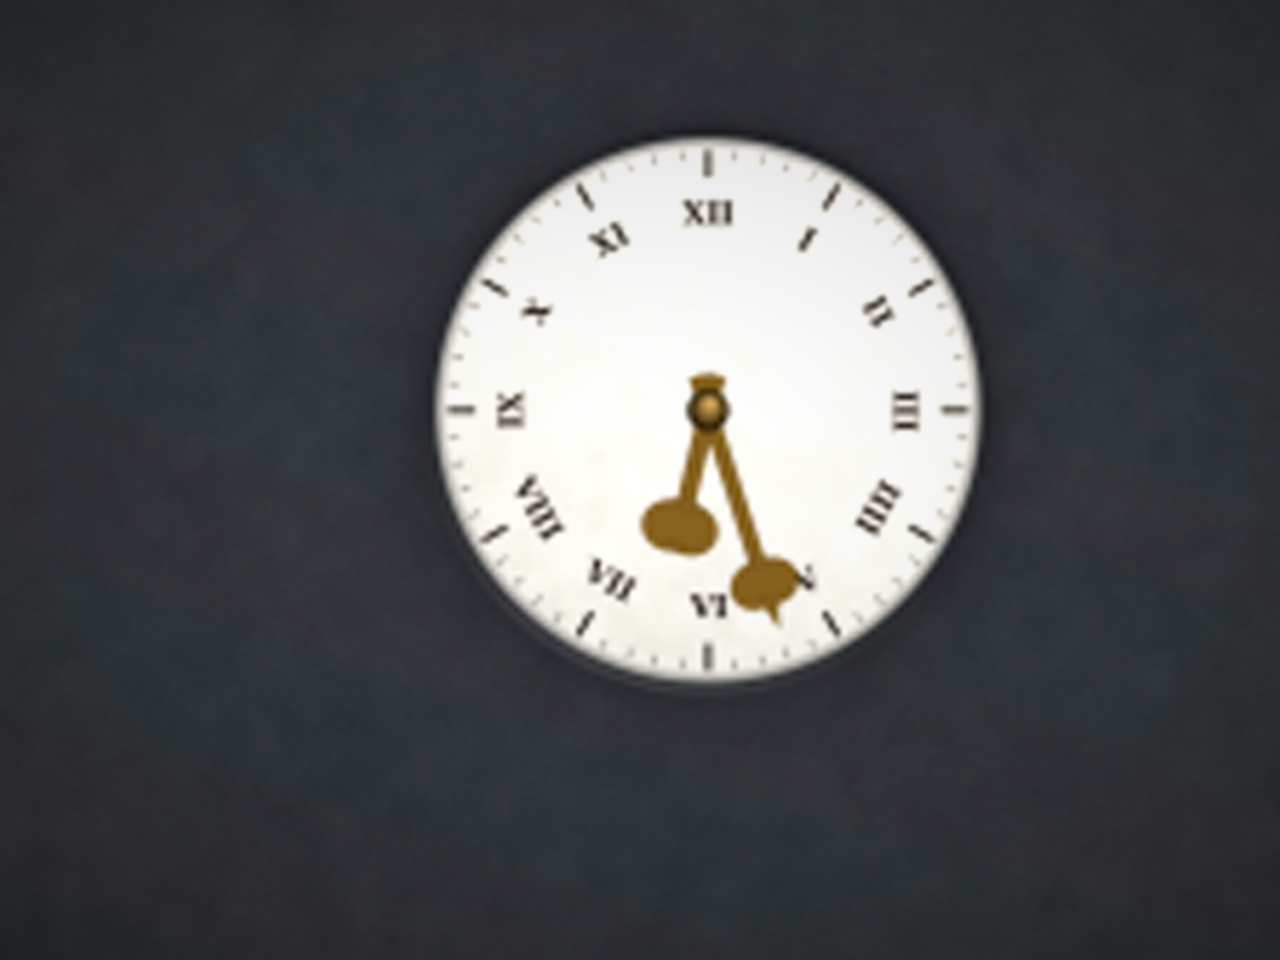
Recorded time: **6:27**
